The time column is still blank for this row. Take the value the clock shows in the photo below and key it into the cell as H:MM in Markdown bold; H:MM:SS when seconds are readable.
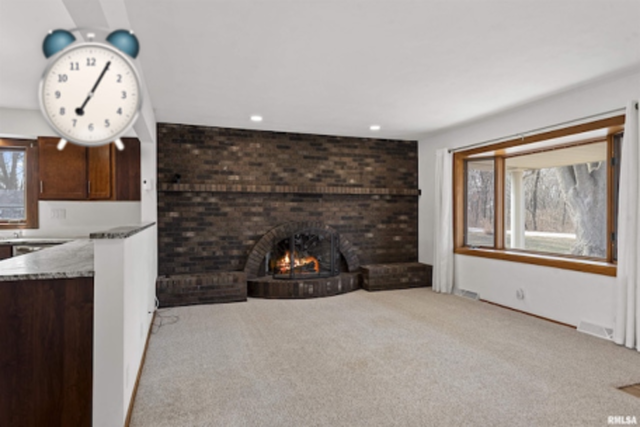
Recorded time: **7:05**
